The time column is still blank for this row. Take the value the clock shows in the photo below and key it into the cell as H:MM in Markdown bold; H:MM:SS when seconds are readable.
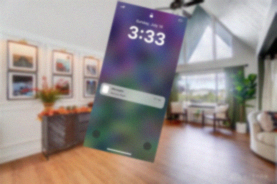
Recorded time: **3:33**
